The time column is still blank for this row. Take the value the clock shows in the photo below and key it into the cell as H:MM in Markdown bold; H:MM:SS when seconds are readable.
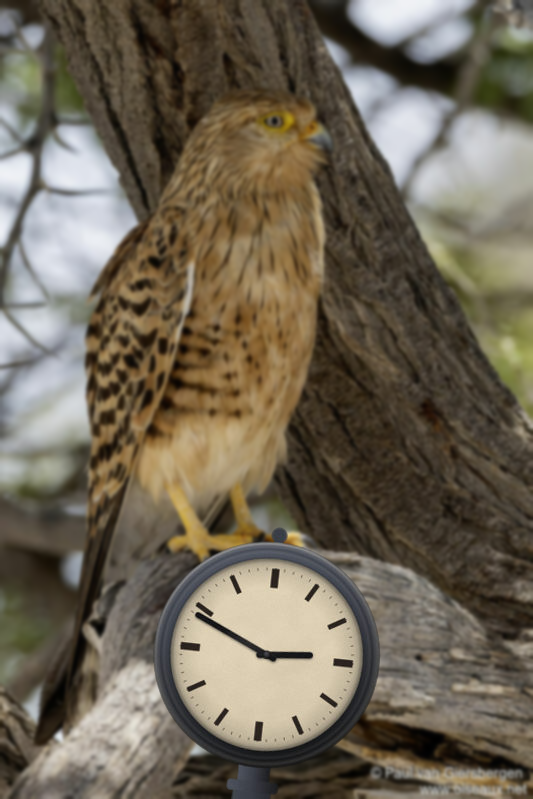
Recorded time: **2:49**
